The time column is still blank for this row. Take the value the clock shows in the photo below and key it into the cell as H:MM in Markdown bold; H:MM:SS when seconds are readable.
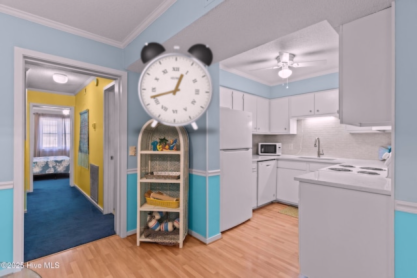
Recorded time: **12:42**
